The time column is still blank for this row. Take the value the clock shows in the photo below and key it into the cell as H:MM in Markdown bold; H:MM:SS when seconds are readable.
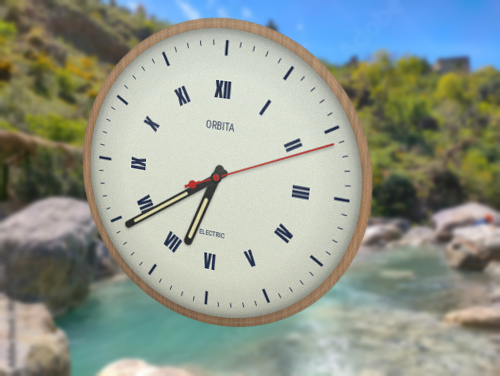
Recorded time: **6:39:11**
